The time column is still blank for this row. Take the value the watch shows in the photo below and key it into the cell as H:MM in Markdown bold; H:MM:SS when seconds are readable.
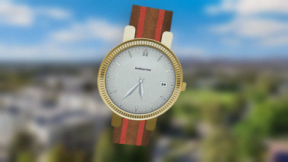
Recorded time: **5:36**
